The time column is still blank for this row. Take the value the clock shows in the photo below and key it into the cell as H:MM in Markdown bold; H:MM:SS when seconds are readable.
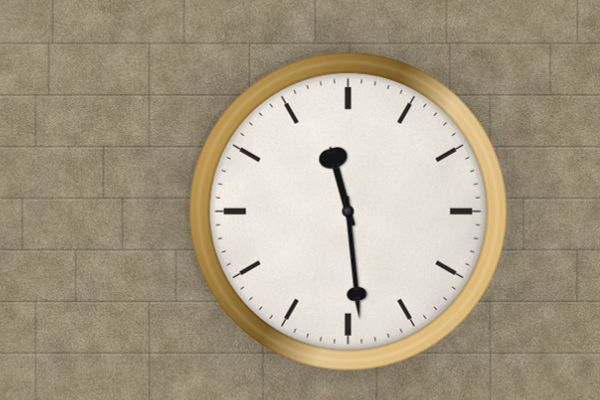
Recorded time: **11:29**
